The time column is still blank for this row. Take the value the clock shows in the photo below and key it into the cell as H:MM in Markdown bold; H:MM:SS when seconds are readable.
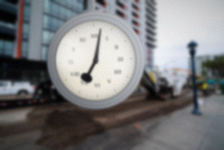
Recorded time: **7:02**
